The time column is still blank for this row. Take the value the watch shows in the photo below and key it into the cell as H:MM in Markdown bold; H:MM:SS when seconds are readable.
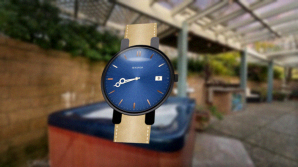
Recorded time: **8:42**
